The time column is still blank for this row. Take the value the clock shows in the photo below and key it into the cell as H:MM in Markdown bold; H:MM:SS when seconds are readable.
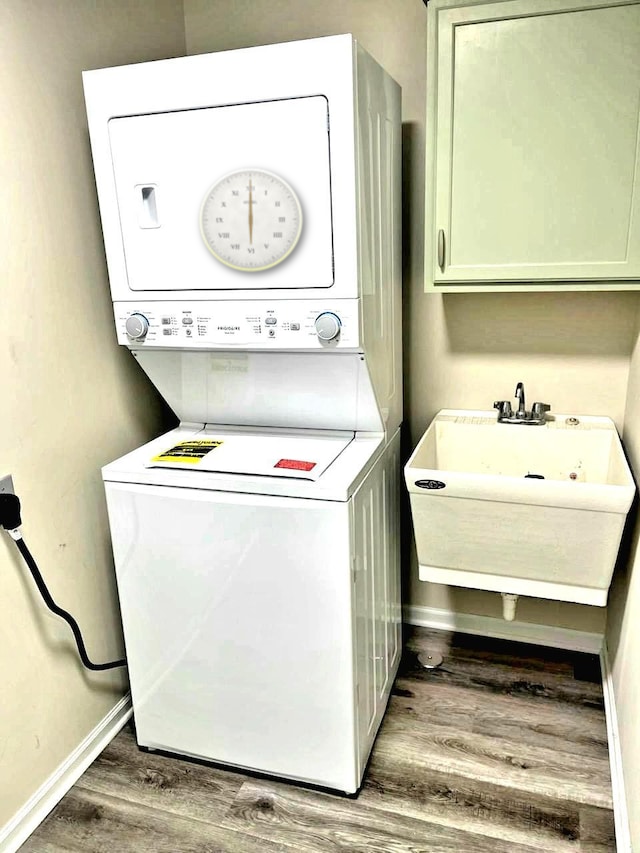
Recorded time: **6:00**
